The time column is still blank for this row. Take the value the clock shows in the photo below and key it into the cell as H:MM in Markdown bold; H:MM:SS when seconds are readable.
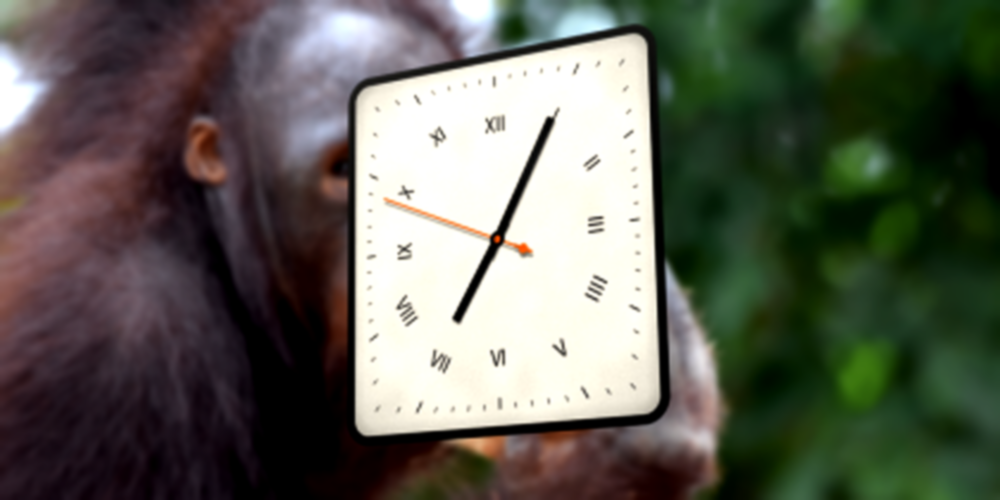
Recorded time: **7:04:49**
